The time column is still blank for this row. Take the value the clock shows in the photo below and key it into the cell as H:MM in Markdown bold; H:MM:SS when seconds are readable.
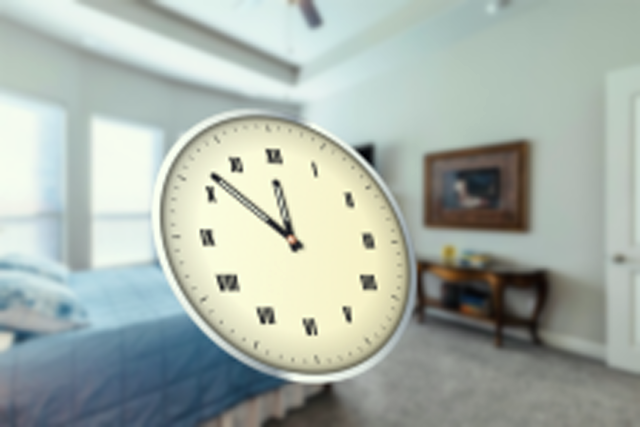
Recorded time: **11:52**
